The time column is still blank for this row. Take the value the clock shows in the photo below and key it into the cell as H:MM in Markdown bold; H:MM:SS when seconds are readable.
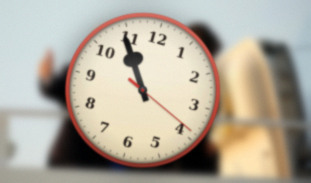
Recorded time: **10:54:19**
